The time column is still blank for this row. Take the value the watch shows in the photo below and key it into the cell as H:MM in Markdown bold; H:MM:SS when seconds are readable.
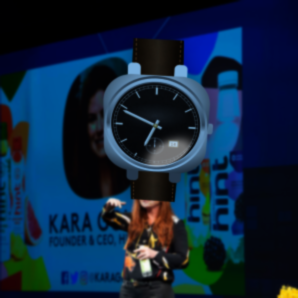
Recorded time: **6:49**
